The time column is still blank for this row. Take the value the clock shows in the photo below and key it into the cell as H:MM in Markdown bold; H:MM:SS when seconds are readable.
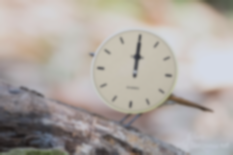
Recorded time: **12:00**
